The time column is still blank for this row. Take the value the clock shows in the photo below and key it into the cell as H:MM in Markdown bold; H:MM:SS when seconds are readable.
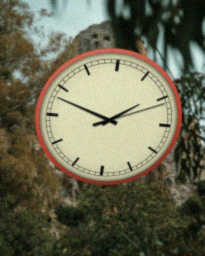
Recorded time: **1:48:11**
